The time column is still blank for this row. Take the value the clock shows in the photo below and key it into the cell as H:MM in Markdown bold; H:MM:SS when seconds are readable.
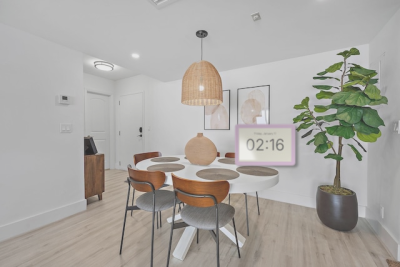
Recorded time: **2:16**
